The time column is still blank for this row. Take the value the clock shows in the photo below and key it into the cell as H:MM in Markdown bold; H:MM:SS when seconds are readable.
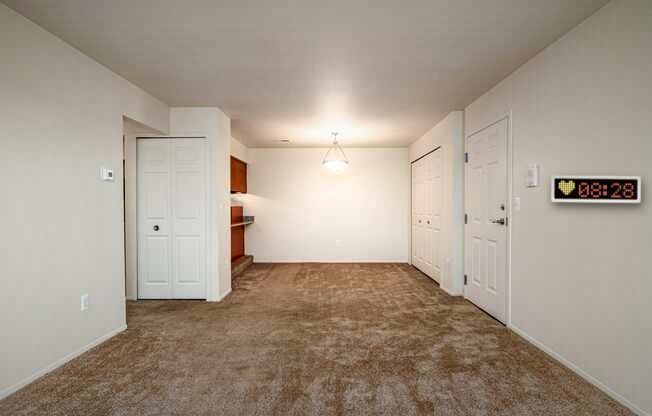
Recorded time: **8:28**
